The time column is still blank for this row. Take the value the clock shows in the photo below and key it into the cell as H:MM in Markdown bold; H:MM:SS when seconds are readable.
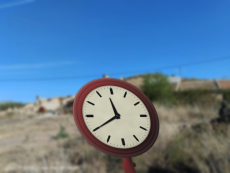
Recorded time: **11:40**
